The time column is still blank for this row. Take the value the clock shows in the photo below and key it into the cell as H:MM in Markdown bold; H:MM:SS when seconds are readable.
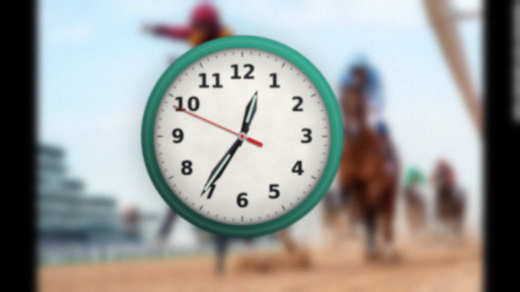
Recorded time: **12:35:49**
